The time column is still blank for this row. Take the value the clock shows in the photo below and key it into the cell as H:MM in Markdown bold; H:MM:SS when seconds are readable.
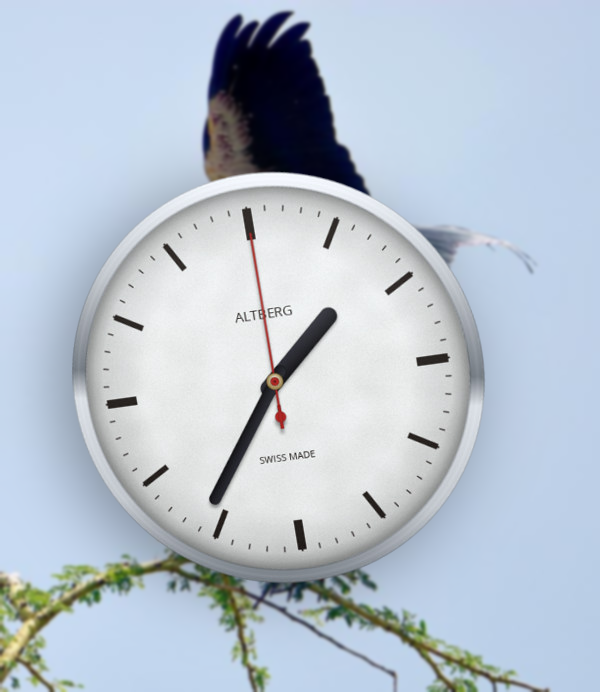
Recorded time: **1:36:00**
